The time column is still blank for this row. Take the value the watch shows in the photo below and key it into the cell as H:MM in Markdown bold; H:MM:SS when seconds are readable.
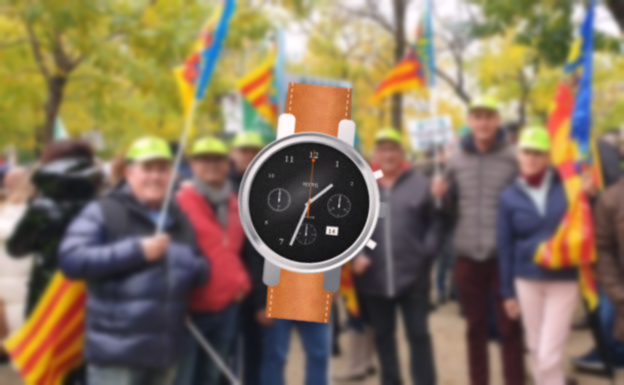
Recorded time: **1:33**
